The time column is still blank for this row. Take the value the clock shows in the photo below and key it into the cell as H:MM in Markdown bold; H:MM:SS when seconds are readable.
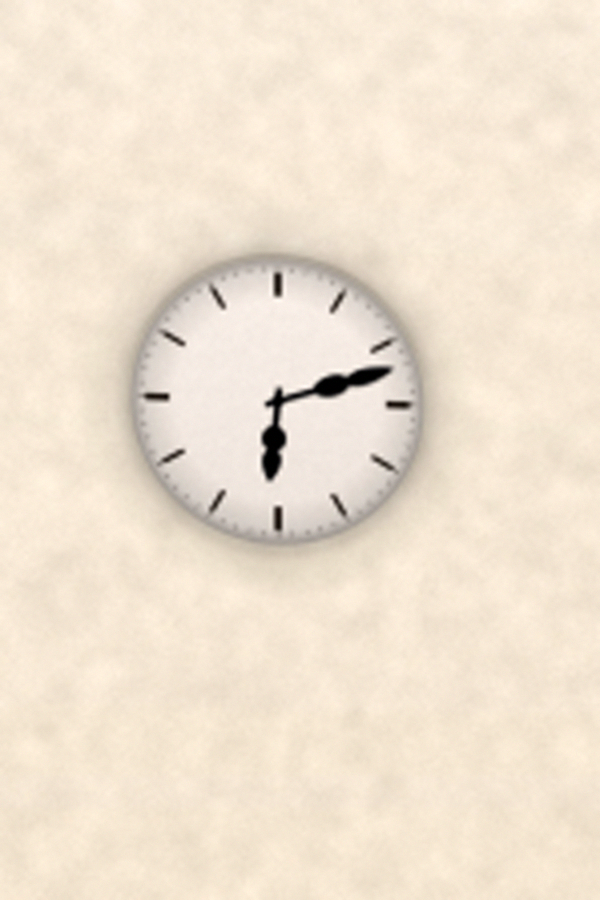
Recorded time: **6:12**
